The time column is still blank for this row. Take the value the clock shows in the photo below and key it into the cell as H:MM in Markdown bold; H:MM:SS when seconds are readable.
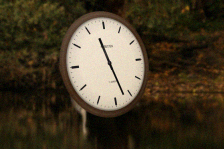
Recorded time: **11:27**
